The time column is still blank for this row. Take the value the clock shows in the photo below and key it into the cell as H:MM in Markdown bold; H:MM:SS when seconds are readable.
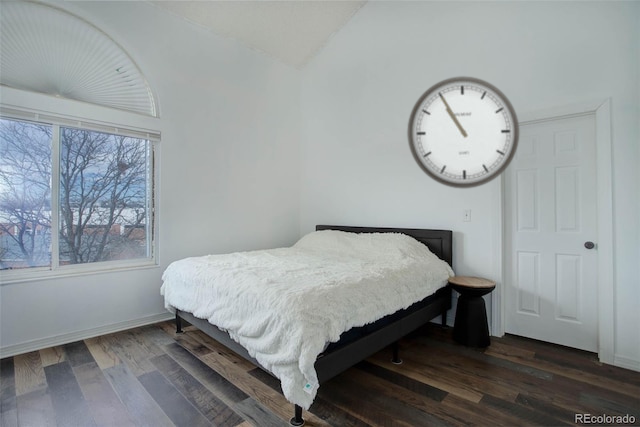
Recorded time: **10:55**
